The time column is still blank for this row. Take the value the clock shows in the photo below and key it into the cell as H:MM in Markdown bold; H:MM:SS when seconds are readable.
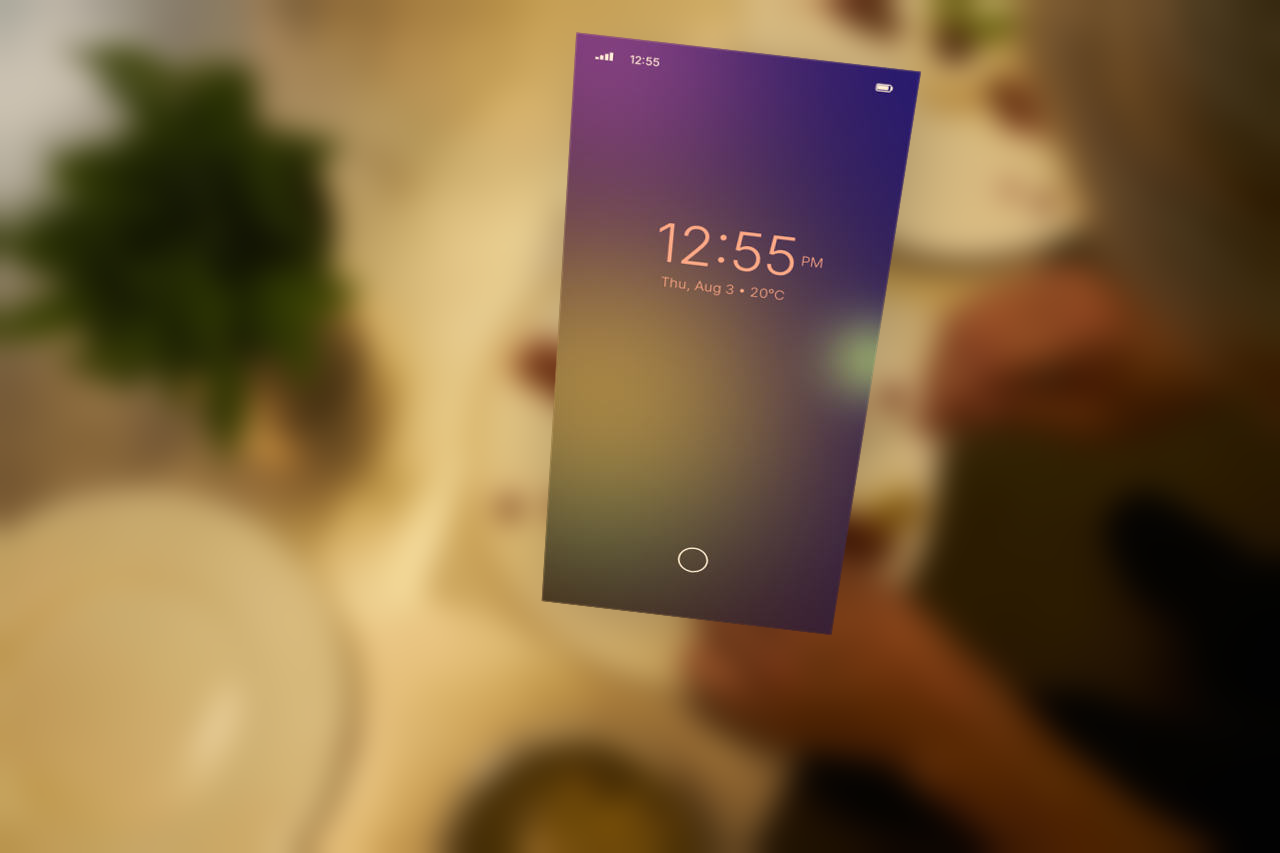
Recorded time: **12:55**
